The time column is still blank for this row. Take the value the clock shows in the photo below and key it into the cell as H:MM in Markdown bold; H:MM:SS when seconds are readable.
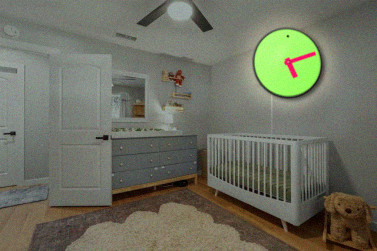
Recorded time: **5:12**
